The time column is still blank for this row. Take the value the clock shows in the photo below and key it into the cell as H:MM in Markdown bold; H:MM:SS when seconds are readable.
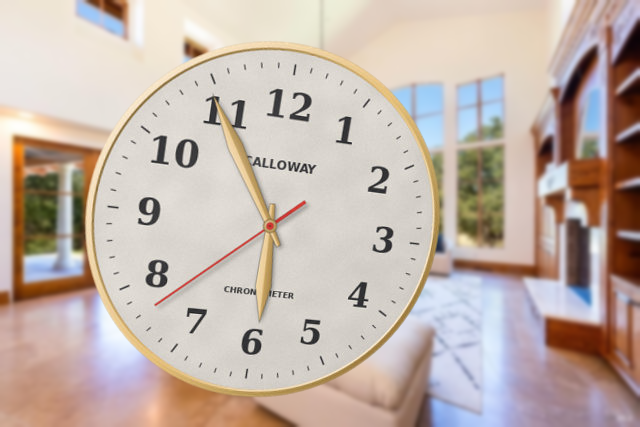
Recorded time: **5:54:38**
